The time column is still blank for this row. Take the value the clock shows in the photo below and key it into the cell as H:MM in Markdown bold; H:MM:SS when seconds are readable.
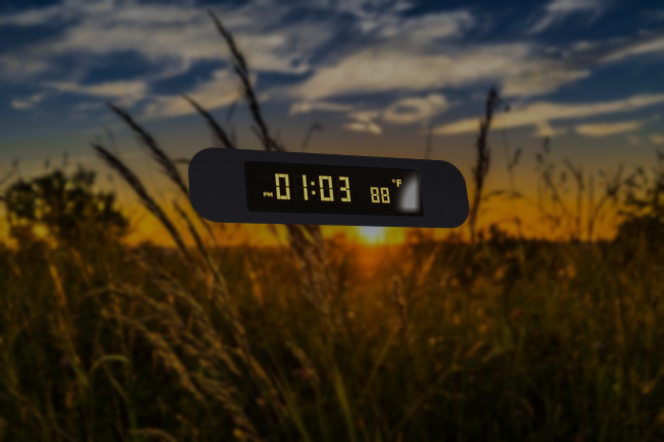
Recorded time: **1:03**
